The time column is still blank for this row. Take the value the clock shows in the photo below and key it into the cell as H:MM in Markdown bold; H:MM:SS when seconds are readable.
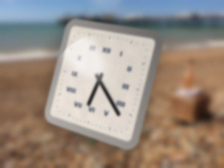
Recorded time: **6:22**
